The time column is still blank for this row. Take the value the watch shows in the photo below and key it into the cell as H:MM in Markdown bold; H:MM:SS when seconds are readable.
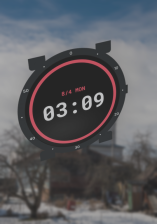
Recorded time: **3:09**
